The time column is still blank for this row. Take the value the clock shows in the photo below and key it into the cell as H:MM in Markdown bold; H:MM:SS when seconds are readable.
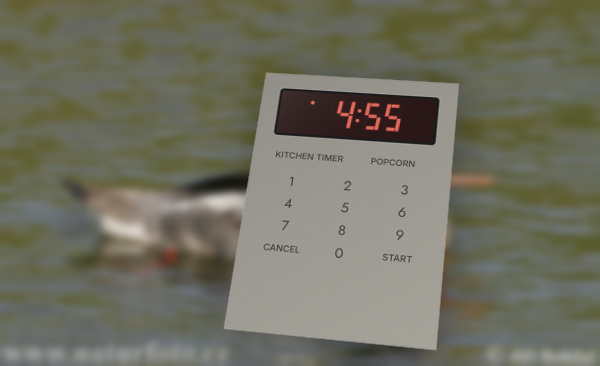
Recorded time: **4:55**
